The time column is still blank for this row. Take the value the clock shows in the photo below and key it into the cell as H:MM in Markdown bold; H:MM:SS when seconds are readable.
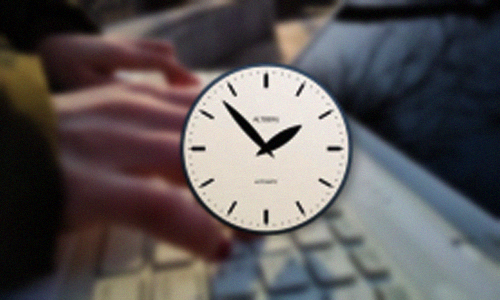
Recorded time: **1:53**
